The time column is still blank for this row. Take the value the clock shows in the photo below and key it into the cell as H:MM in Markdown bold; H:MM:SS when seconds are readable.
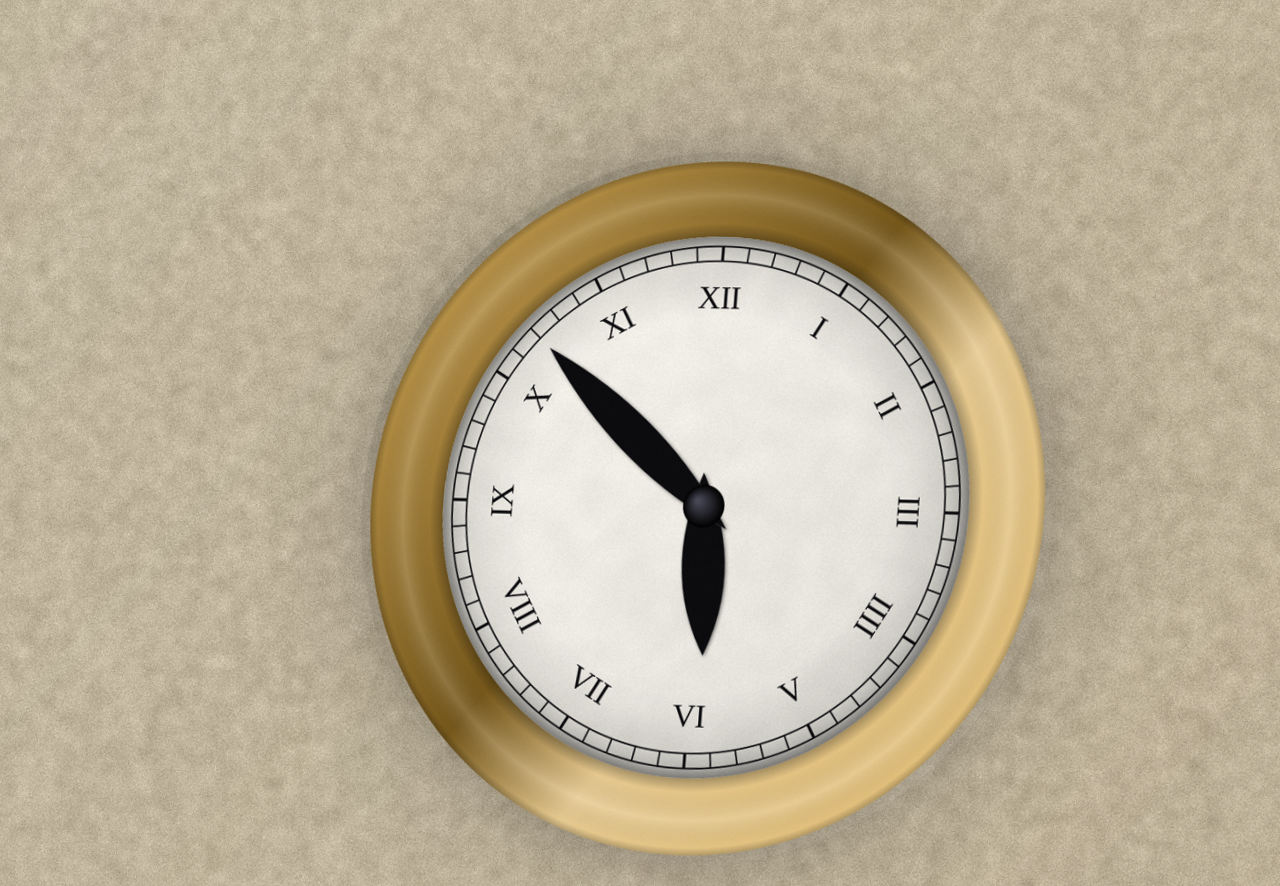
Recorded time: **5:52**
